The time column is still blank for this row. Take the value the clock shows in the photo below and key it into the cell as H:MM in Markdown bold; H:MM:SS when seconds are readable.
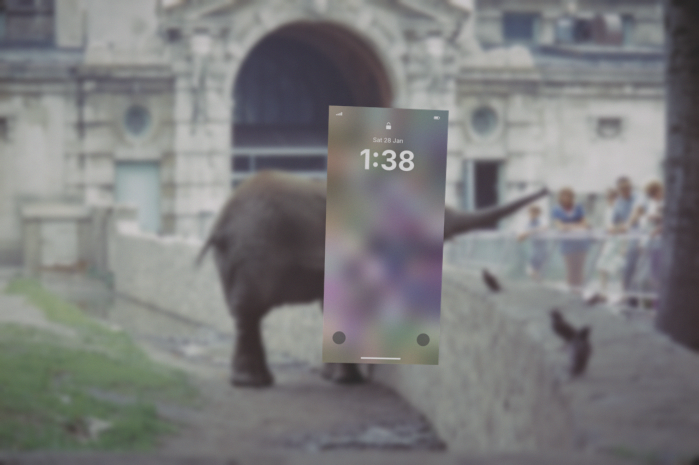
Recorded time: **1:38**
